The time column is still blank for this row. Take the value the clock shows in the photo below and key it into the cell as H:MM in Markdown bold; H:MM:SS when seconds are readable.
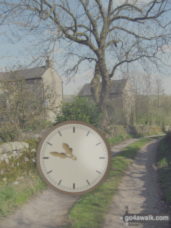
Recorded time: **10:47**
